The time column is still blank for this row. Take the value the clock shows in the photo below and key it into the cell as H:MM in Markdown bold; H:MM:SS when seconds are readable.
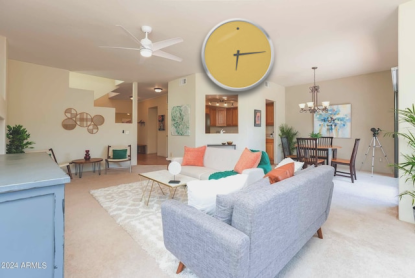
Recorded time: **6:14**
